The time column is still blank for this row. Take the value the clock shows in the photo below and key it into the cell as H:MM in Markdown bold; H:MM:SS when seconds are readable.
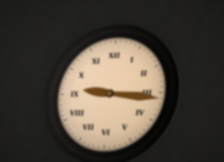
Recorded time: **9:16**
